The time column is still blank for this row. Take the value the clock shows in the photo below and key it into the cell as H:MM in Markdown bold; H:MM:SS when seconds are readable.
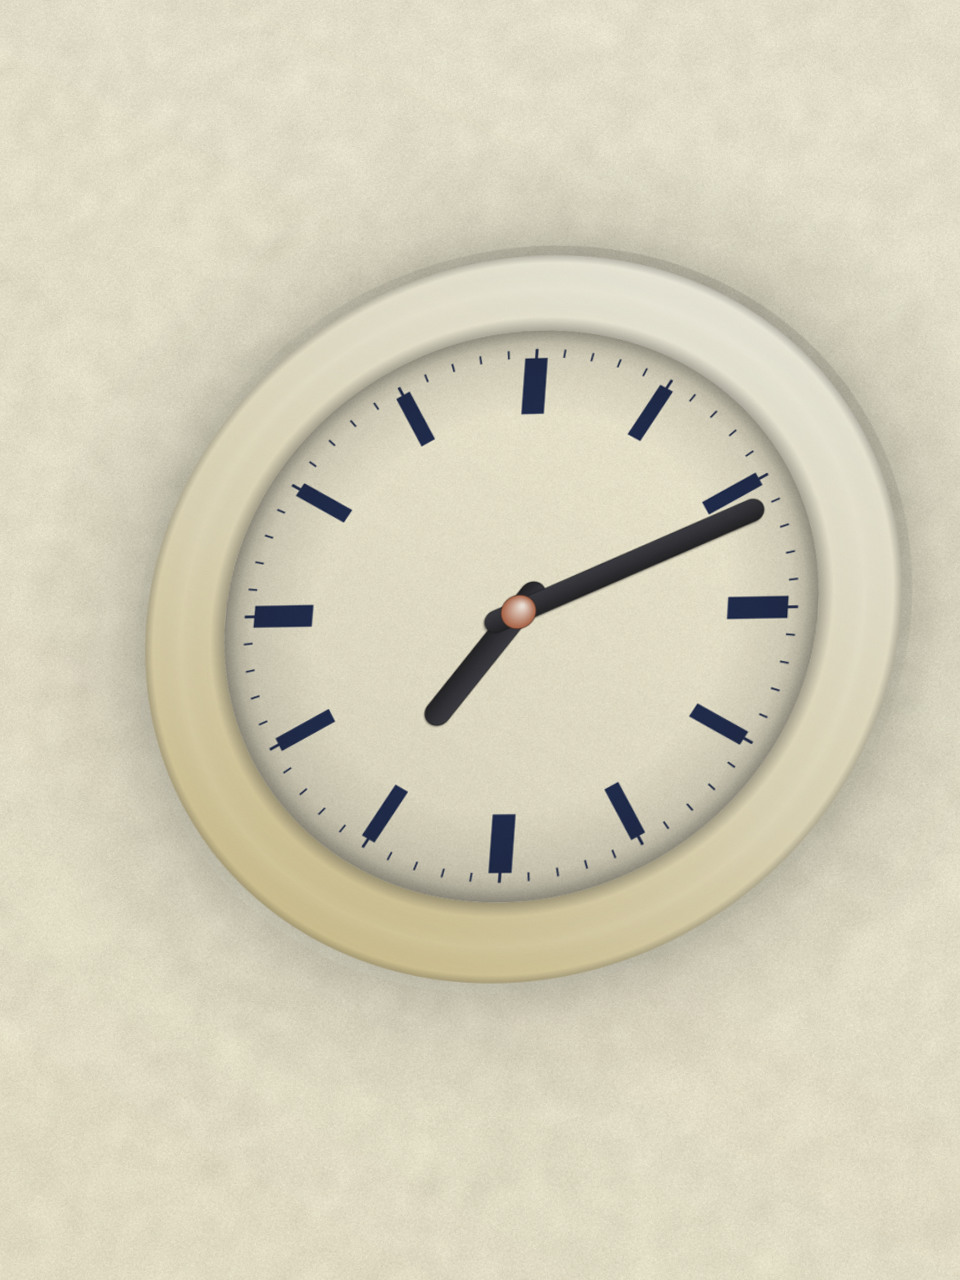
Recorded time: **7:11**
